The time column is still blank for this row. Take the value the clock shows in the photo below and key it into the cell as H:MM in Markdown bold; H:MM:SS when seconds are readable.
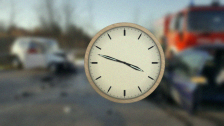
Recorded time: **3:48**
